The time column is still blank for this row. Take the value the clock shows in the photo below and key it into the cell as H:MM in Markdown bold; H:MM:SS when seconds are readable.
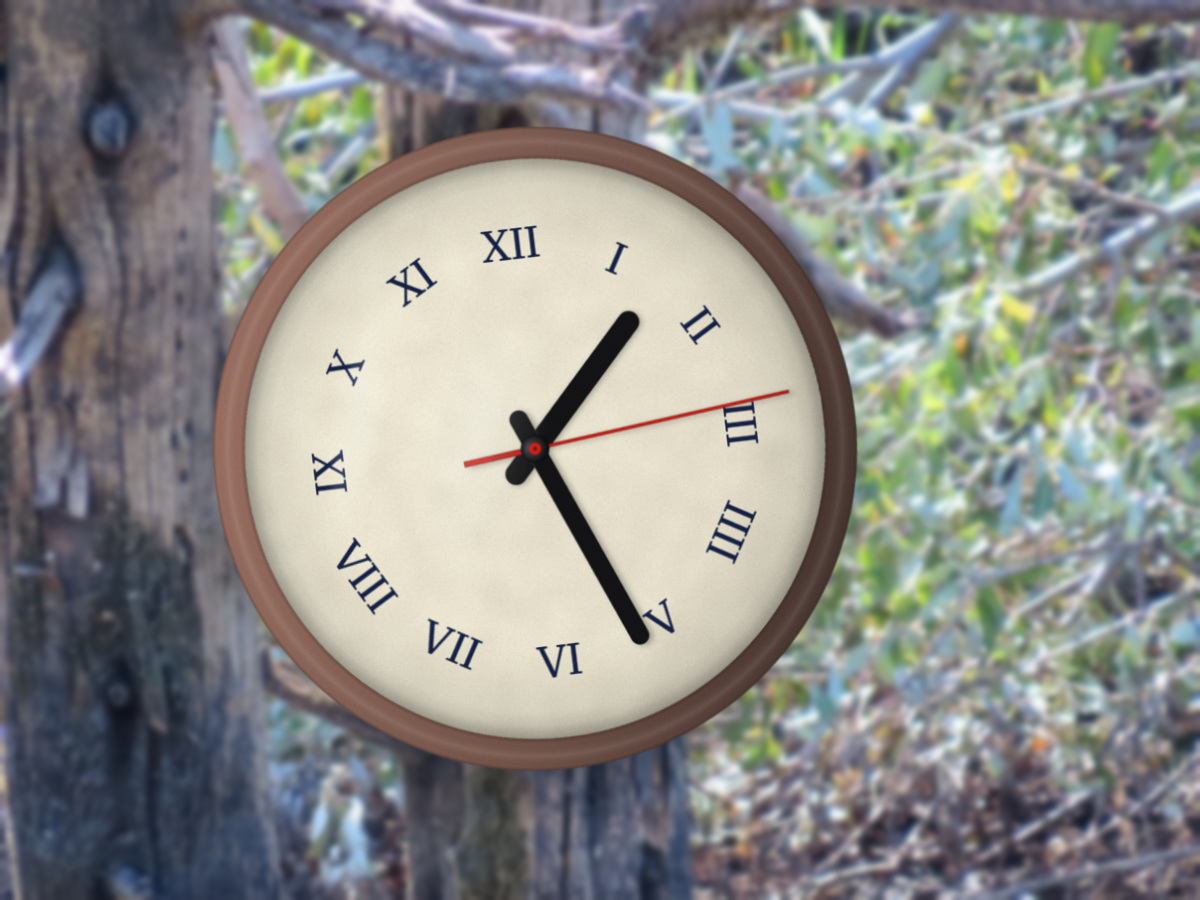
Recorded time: **1:26:14**
